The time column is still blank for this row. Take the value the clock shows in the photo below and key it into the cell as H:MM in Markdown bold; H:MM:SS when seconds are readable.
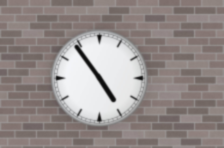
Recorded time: **4:54**
